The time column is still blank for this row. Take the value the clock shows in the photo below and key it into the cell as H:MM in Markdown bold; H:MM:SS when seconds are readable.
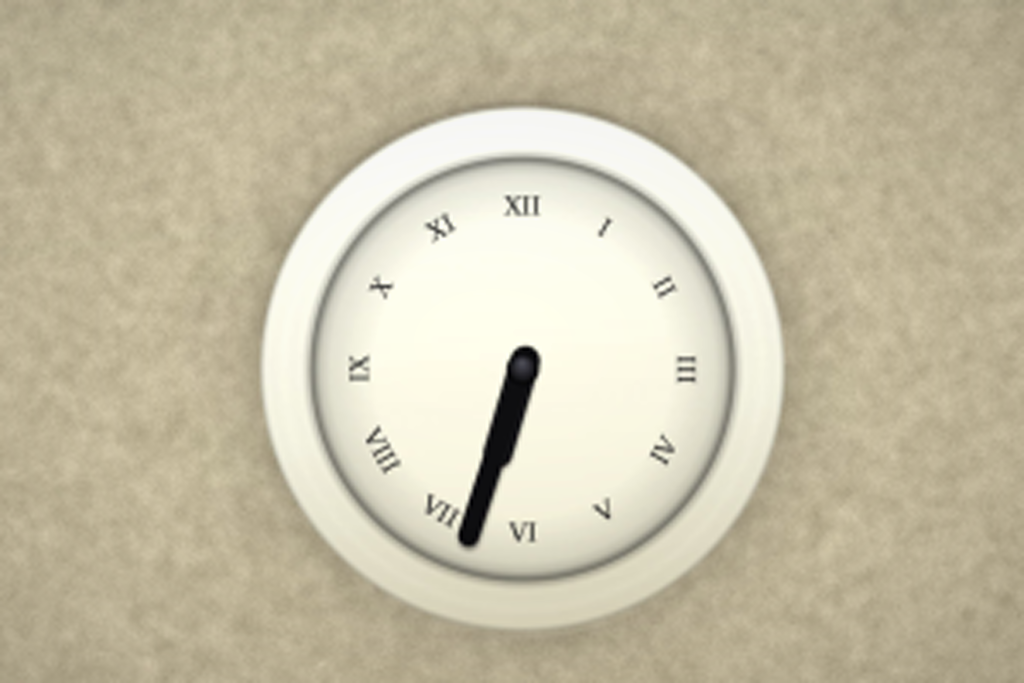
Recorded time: **6:33**
